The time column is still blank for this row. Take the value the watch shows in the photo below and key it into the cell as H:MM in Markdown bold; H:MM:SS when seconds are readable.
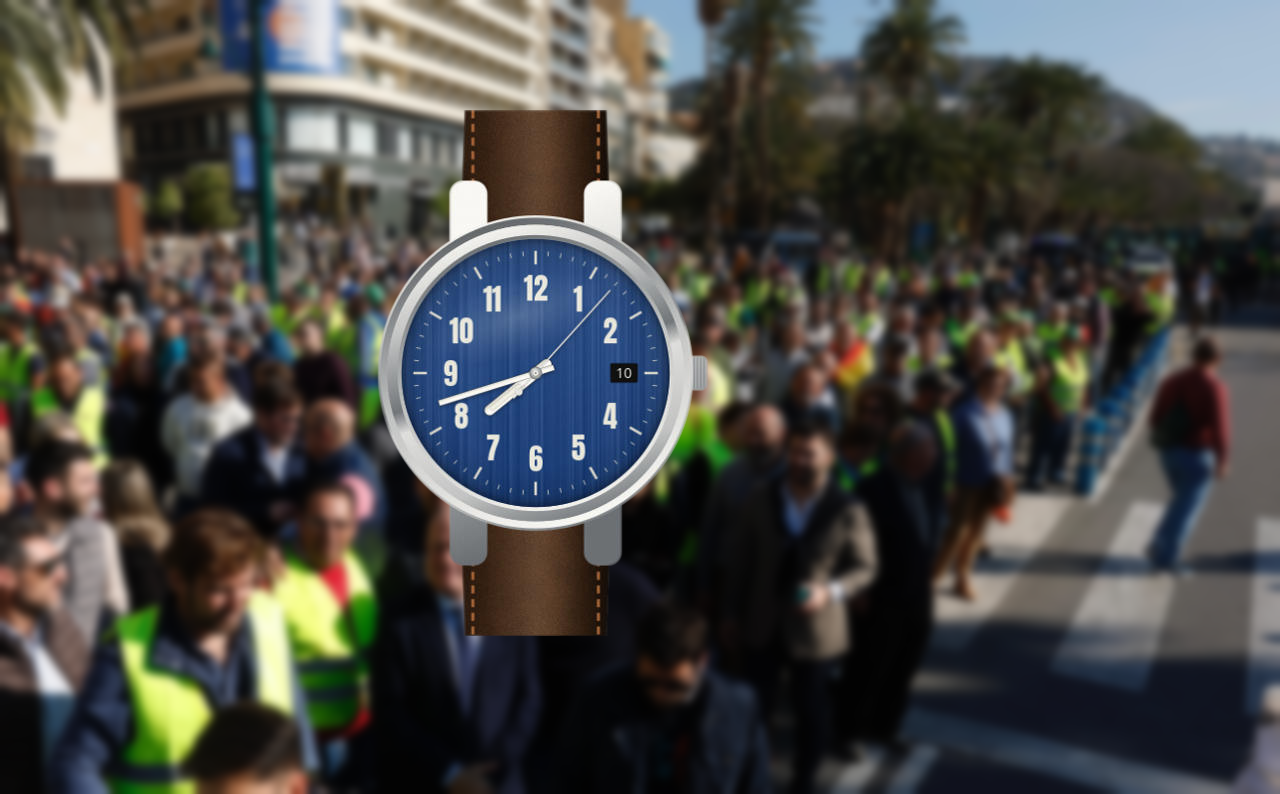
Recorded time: **7:42:07**
